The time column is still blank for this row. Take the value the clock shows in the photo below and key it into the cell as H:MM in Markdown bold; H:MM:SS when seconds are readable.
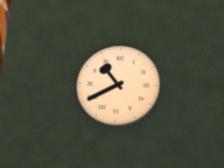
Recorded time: **10:40**
